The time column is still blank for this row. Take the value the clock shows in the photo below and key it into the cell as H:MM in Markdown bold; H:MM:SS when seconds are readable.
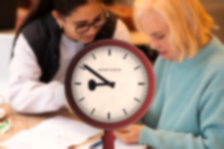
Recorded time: **8:51**
